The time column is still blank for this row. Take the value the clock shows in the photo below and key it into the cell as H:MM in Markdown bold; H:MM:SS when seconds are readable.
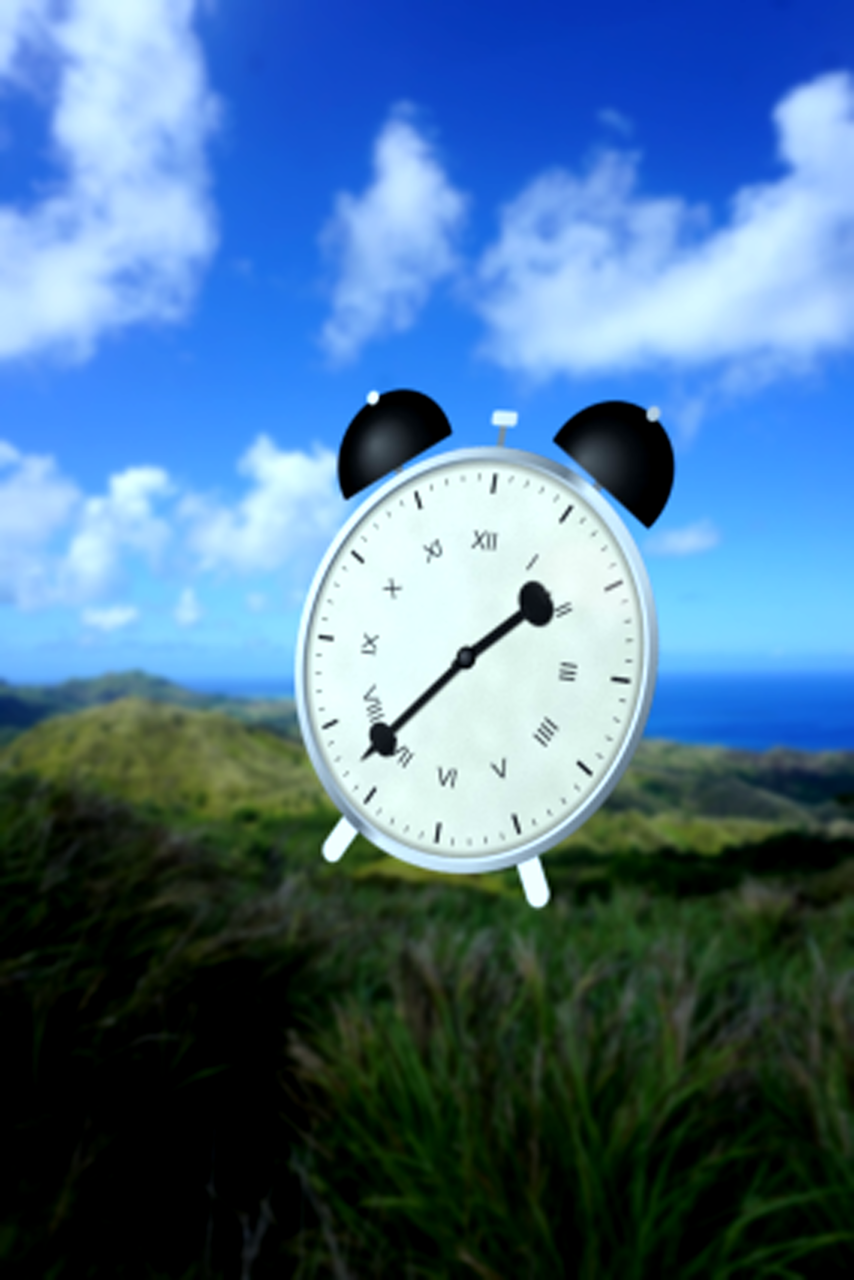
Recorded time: **1:37**
